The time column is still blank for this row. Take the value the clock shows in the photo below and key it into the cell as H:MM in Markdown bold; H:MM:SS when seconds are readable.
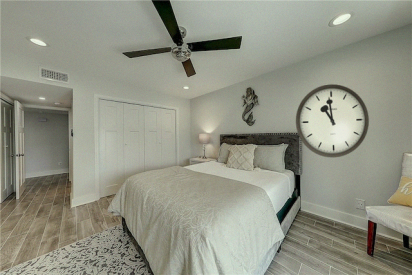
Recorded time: **10:59**
